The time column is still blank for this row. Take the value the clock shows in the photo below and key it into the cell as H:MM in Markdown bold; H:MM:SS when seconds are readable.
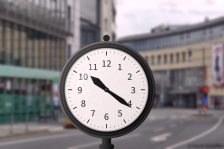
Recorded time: **10:21**
